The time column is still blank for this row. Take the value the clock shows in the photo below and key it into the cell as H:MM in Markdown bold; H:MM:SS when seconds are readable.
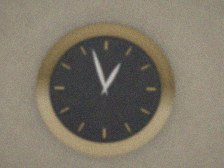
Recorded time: **12:57**
